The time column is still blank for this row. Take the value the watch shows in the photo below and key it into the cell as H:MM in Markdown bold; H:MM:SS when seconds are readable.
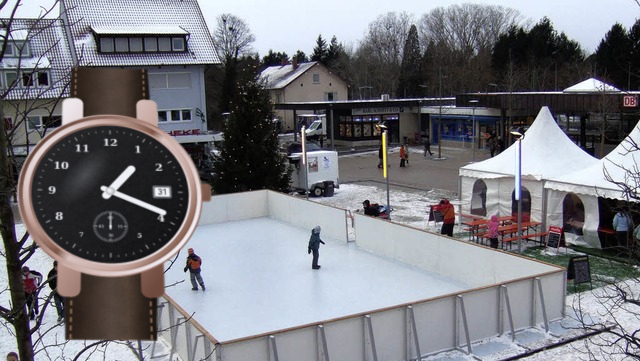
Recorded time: **1:19**
